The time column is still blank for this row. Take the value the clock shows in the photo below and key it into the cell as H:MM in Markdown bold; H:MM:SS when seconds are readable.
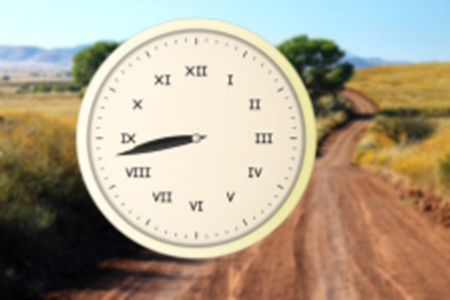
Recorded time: **8:43**
